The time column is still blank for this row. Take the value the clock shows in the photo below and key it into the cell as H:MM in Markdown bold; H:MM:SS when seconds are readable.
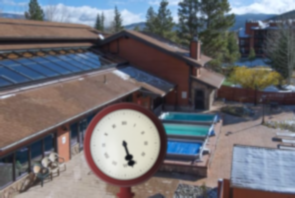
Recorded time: **5:27**
